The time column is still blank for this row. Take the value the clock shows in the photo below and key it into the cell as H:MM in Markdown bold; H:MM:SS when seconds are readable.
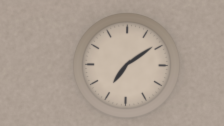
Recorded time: **7:09**
